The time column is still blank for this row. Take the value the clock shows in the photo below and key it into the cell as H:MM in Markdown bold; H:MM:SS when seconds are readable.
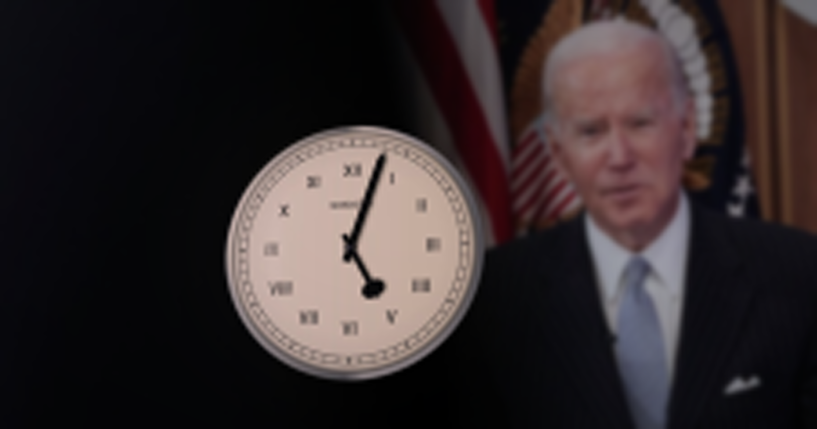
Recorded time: **5:03**
